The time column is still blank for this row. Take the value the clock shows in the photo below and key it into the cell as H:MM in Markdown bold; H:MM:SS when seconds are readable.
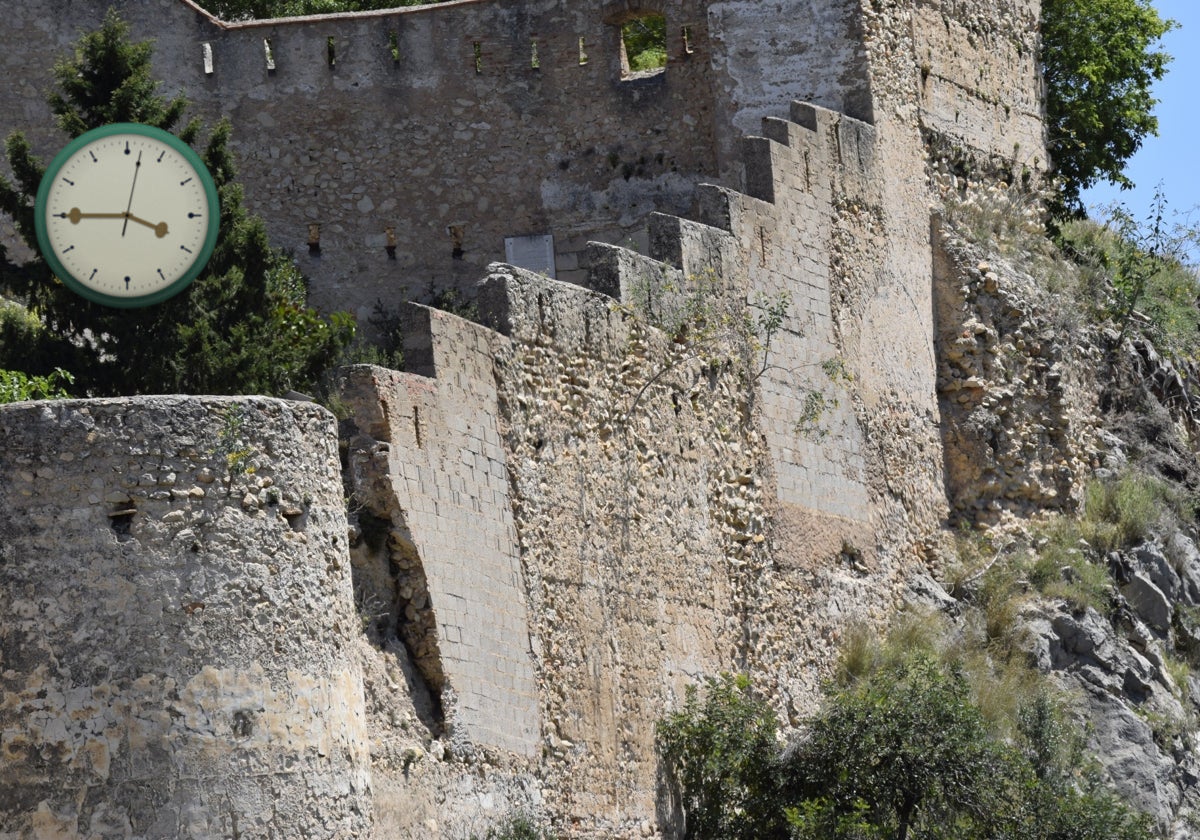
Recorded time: **3:45:02**
